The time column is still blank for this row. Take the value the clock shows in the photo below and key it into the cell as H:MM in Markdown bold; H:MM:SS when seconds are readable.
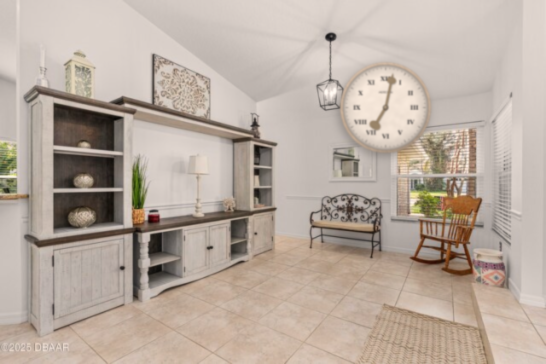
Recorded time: **7:02**
